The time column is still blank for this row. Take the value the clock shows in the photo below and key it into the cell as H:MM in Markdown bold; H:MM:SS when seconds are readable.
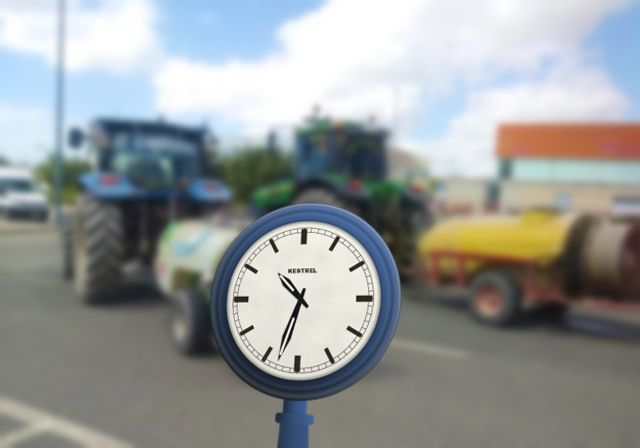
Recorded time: **10:33**
